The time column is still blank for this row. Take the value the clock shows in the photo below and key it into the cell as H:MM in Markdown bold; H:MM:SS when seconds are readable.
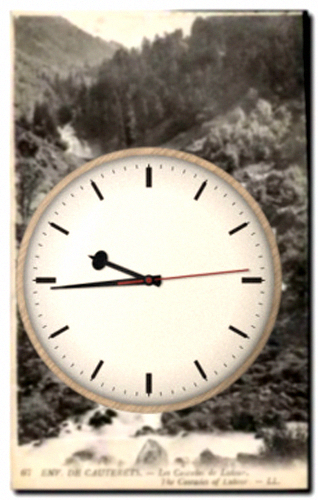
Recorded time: **9:44:14**
